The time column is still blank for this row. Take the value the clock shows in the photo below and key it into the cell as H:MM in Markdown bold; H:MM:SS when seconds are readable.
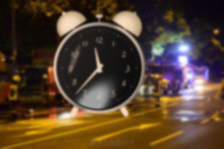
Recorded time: **11:37**
